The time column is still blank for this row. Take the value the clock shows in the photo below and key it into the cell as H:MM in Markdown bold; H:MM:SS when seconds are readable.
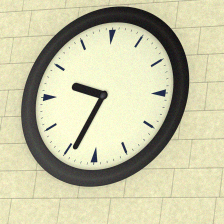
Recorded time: **9:34**
